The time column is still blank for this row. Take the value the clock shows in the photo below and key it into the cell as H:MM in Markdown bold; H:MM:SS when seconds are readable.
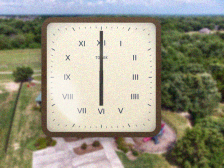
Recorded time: **6:00**
